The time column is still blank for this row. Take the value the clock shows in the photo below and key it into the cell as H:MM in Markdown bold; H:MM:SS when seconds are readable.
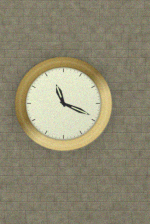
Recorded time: **11:19**
